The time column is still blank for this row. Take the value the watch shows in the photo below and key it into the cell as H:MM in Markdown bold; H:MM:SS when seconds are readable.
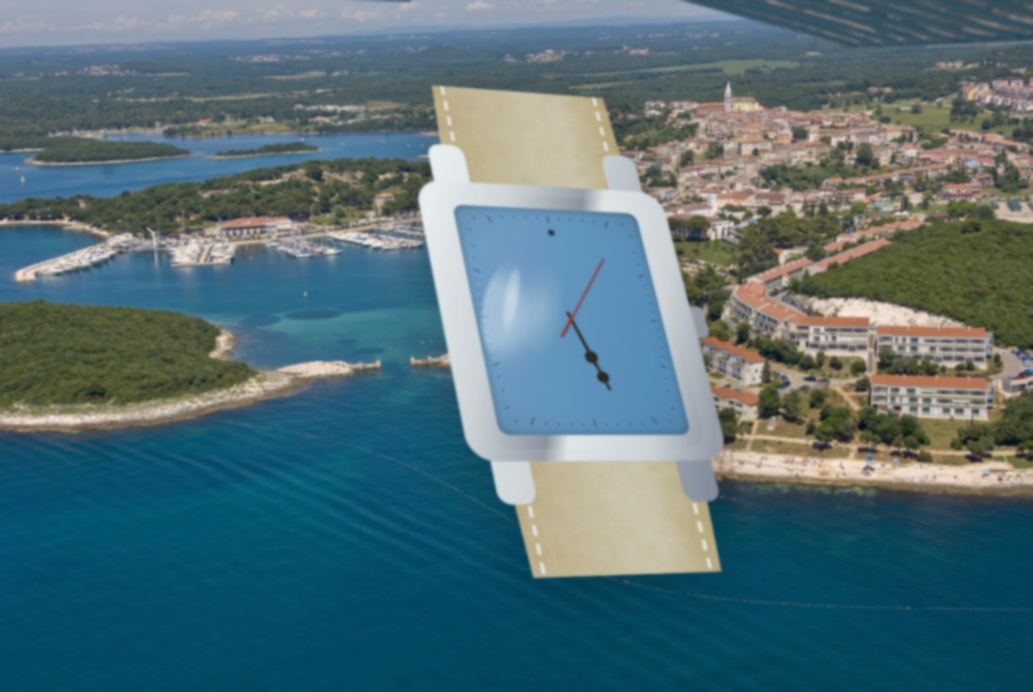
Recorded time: **5:27:06**
